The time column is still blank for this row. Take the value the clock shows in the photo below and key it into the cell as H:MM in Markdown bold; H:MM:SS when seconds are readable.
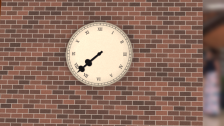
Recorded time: **7:38**
